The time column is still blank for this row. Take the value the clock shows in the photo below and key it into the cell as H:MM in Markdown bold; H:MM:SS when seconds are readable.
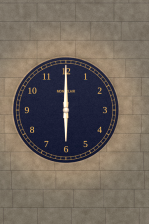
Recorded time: **6:00**
